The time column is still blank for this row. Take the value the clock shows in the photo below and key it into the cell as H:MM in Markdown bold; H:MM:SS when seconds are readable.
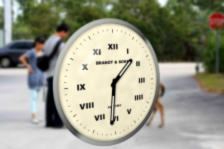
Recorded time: **1:31**
